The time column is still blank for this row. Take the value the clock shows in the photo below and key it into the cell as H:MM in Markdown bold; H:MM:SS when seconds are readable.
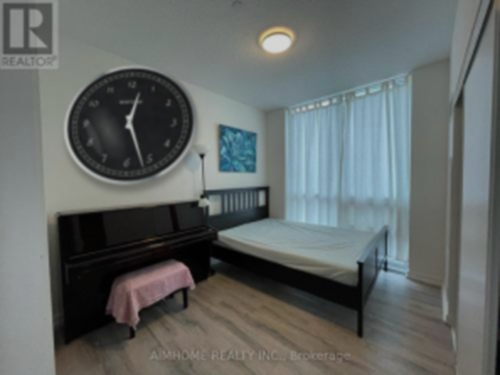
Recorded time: **12:27**
